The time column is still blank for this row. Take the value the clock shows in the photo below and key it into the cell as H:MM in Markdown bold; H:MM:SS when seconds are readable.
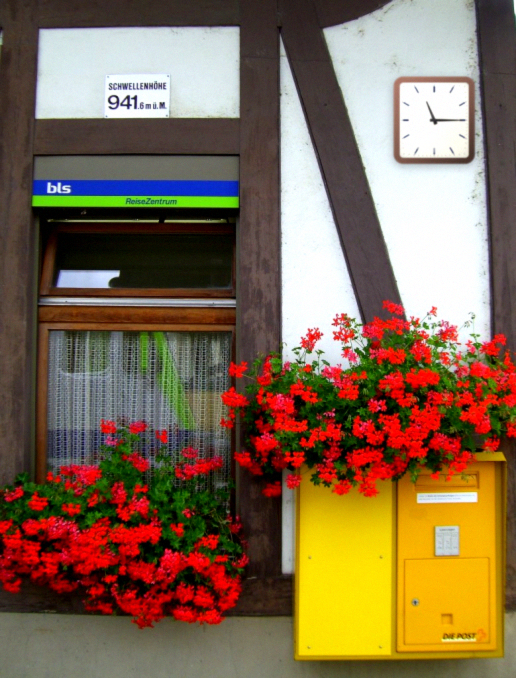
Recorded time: **11:15**
